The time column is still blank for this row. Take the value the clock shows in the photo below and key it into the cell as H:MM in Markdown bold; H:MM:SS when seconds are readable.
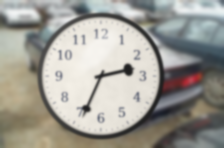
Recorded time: **2:34**
